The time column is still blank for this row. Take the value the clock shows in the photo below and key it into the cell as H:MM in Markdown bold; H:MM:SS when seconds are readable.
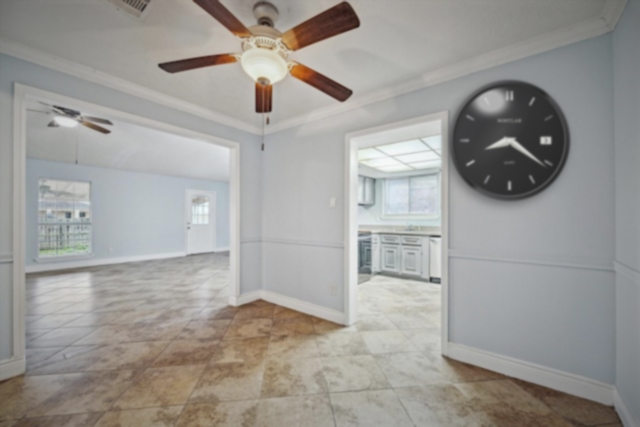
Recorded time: **8:21**
